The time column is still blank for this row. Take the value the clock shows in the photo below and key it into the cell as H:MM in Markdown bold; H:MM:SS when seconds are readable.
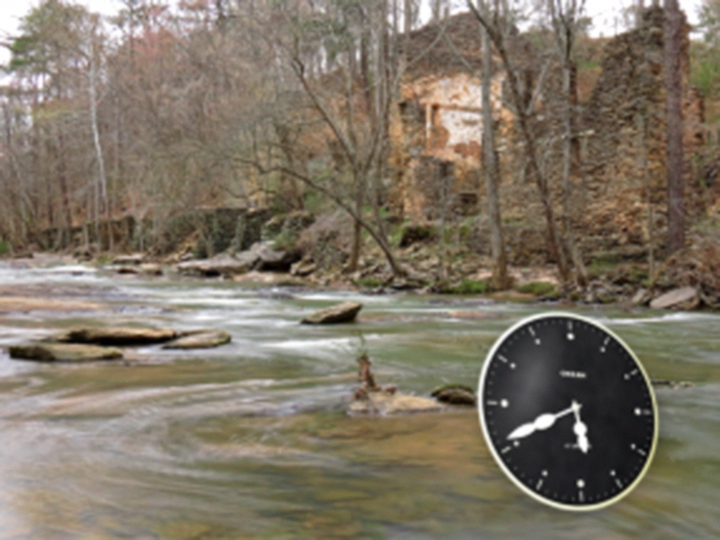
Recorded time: **5:41**
